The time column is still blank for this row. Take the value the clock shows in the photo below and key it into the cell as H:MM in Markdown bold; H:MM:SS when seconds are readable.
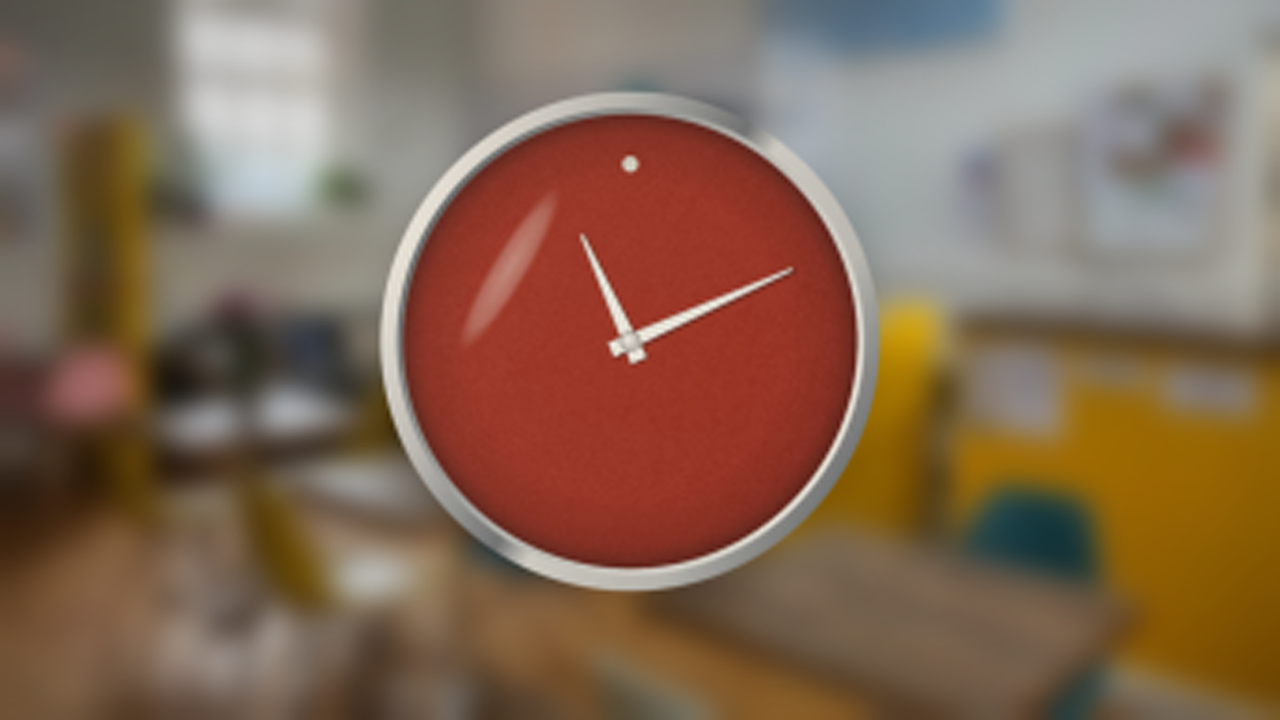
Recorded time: **11:11**
